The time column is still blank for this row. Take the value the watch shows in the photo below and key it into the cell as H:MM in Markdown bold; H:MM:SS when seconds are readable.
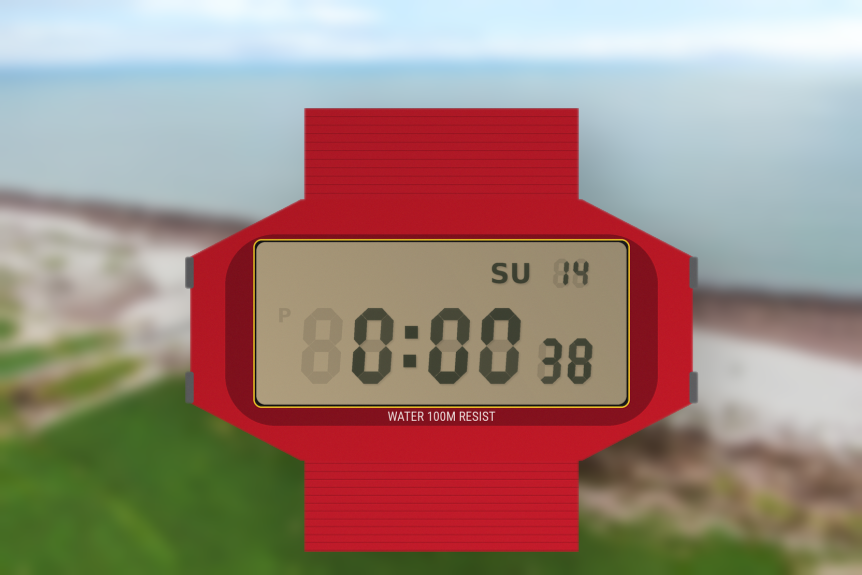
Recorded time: **0:00:38**
